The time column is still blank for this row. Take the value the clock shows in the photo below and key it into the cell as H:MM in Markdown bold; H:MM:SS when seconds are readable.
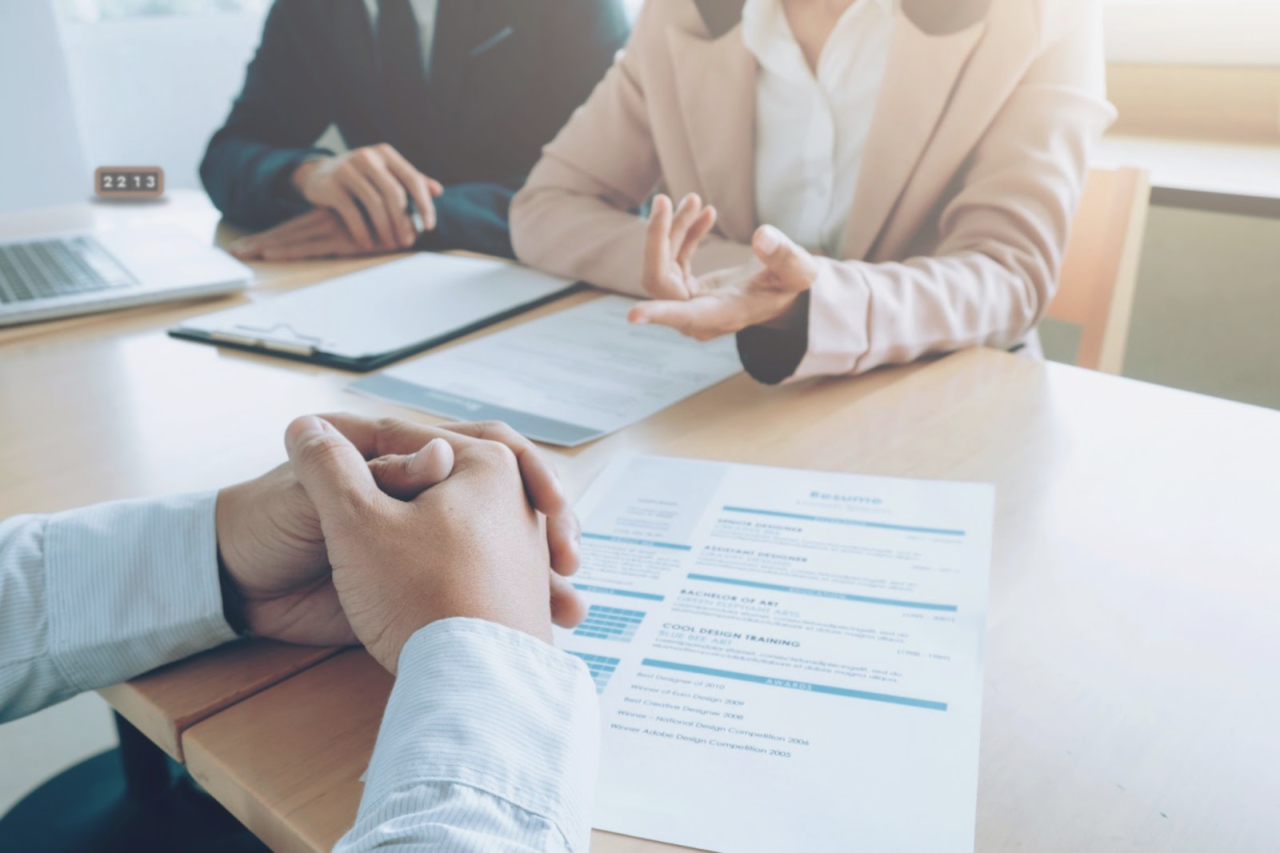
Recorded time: **22:13**
